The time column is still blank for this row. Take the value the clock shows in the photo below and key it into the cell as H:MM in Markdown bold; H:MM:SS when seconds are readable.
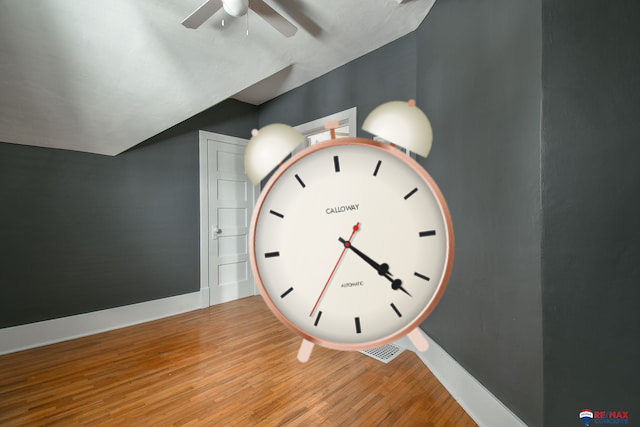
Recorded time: **4:22:36**
